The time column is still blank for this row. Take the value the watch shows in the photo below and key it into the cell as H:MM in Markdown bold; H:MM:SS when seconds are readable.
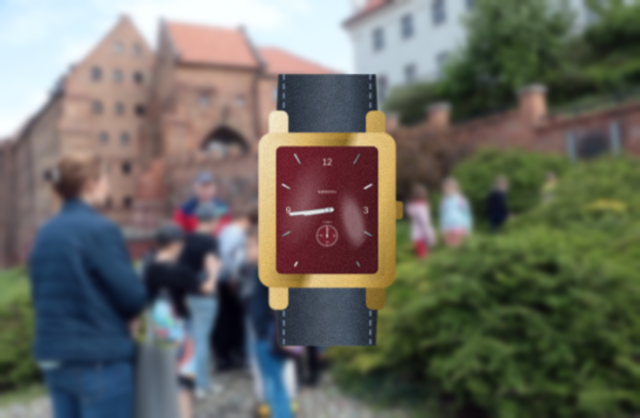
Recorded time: **8:44**
